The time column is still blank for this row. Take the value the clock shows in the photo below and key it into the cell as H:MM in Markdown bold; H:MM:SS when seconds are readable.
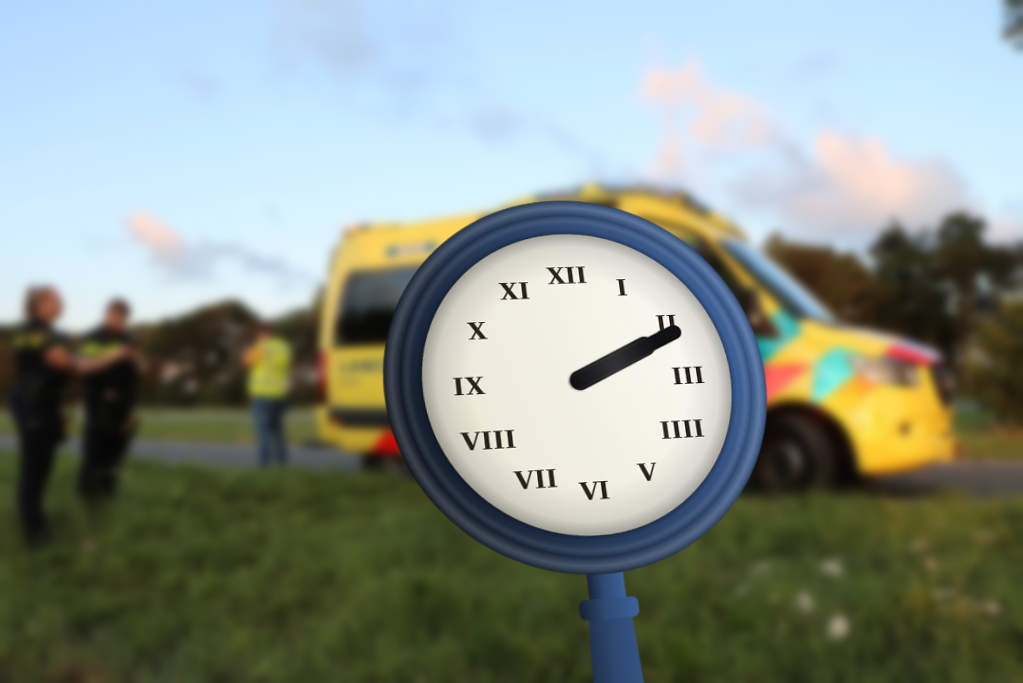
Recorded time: **2:11**
